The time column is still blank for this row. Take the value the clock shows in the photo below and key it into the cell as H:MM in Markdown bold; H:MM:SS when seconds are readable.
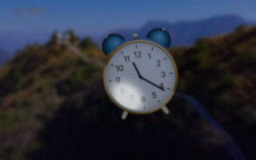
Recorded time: **11:21**
